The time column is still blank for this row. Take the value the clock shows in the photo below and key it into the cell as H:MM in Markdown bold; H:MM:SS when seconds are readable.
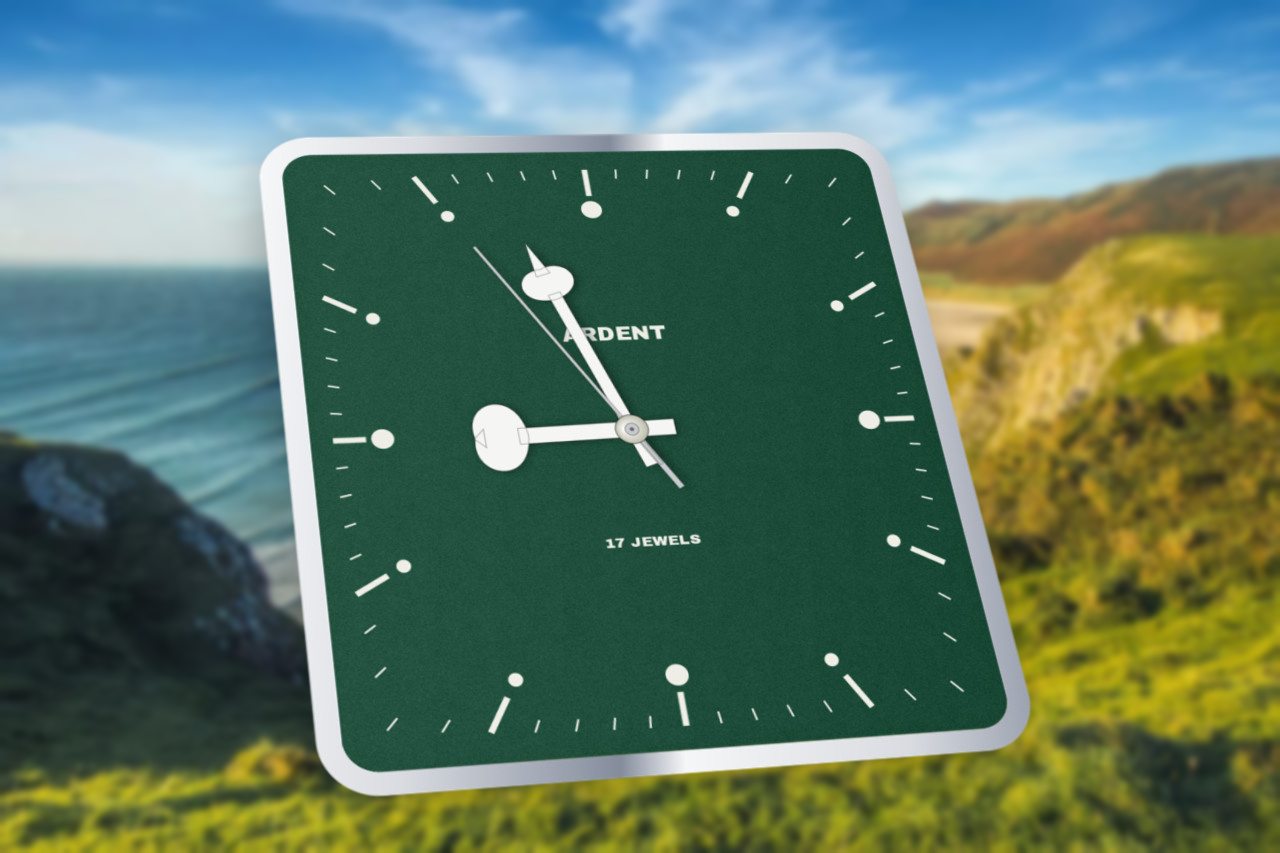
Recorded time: **8:56:55**
